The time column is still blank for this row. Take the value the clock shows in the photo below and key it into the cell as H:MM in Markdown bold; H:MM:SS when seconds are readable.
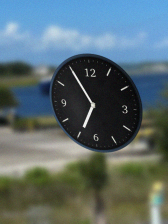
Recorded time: **6:55**
